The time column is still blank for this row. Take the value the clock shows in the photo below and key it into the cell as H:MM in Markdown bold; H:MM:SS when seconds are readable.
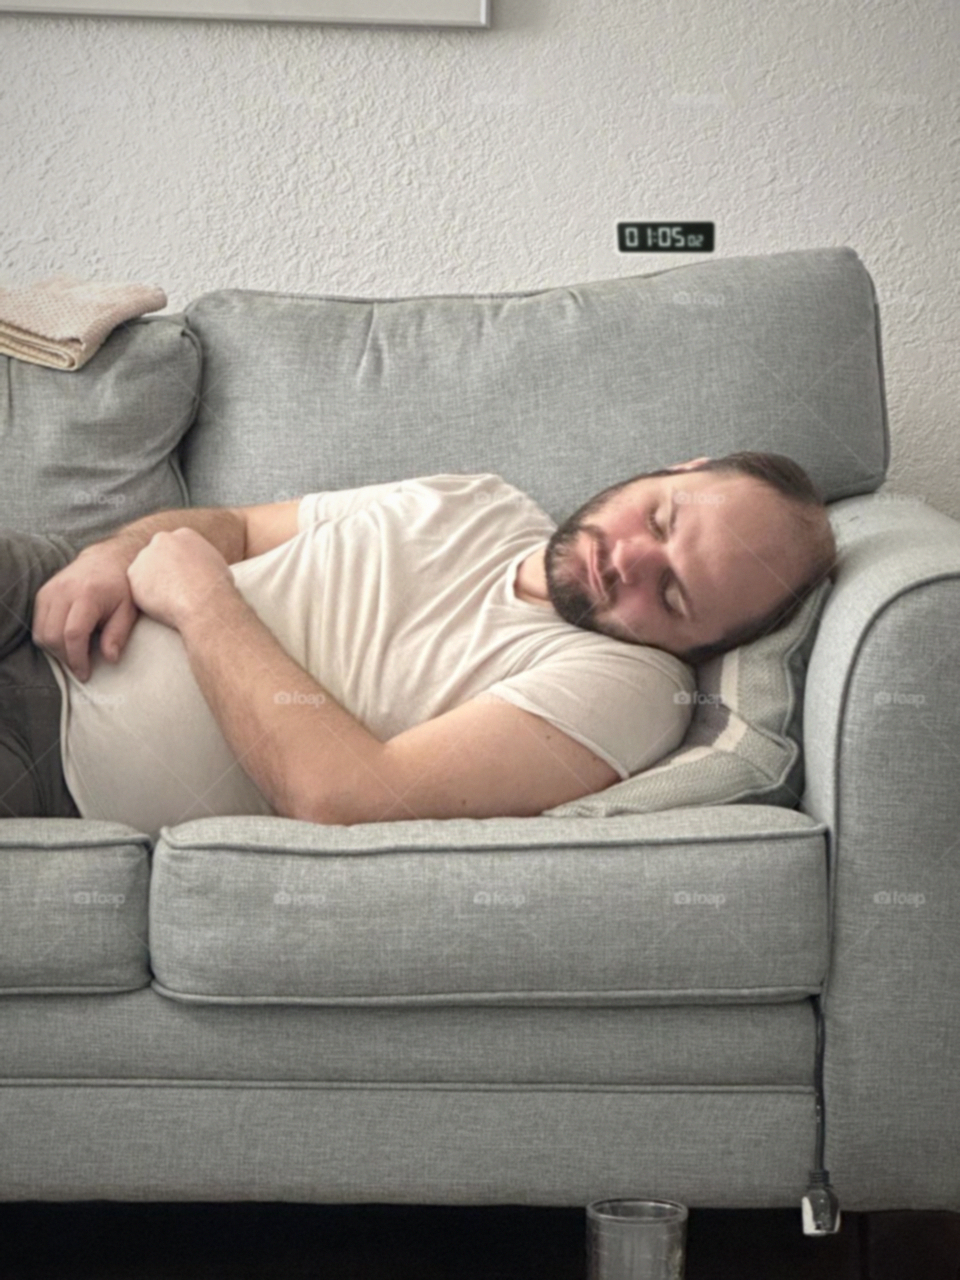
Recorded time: **1:05**
